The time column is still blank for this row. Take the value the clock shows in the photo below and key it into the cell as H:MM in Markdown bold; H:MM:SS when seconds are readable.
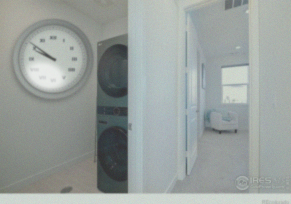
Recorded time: **9:51**
